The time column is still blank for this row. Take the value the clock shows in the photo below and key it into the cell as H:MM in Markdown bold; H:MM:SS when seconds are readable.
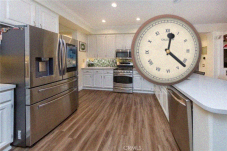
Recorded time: **12:22**
